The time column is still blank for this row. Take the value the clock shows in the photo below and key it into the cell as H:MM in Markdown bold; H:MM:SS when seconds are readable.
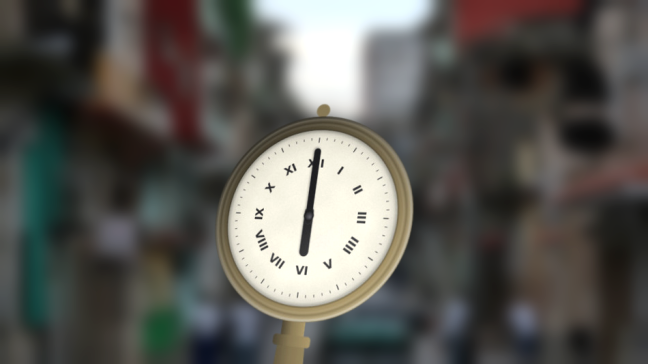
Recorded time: **6:00**
